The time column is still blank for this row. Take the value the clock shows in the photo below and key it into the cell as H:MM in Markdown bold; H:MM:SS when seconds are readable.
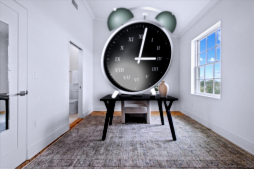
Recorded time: **3:01**
